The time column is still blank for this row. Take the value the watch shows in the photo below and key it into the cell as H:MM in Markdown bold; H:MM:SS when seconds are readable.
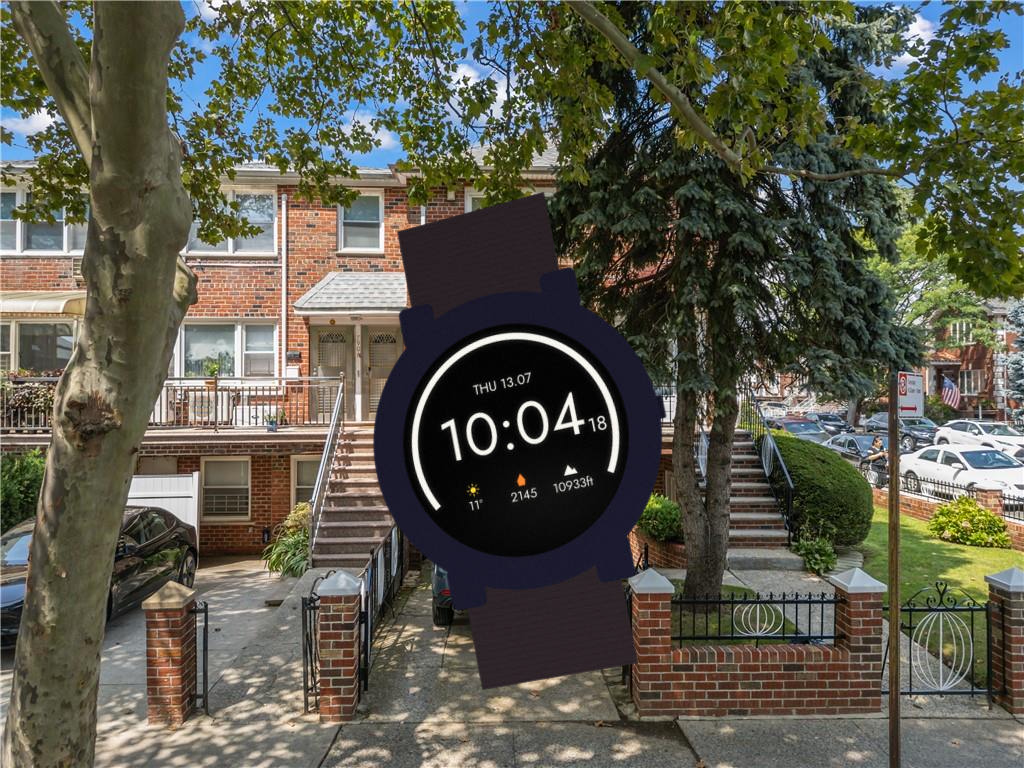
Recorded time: **10:04:18**
